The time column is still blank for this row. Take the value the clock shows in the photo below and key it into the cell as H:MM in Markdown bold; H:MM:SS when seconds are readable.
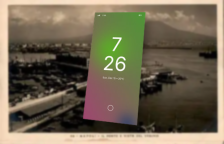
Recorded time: **7:26**
